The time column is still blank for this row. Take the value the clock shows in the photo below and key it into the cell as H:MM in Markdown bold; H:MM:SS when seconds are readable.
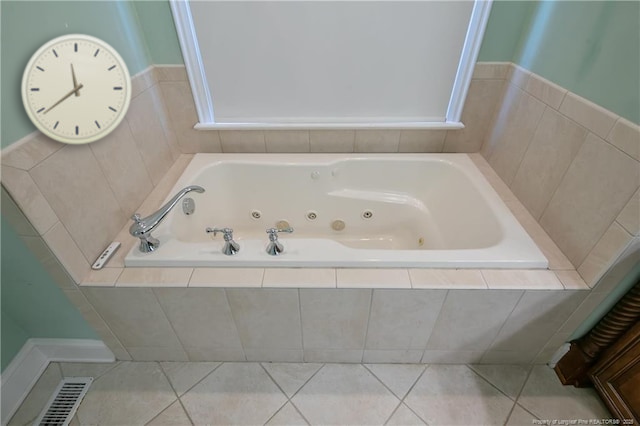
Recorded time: **11:39**
